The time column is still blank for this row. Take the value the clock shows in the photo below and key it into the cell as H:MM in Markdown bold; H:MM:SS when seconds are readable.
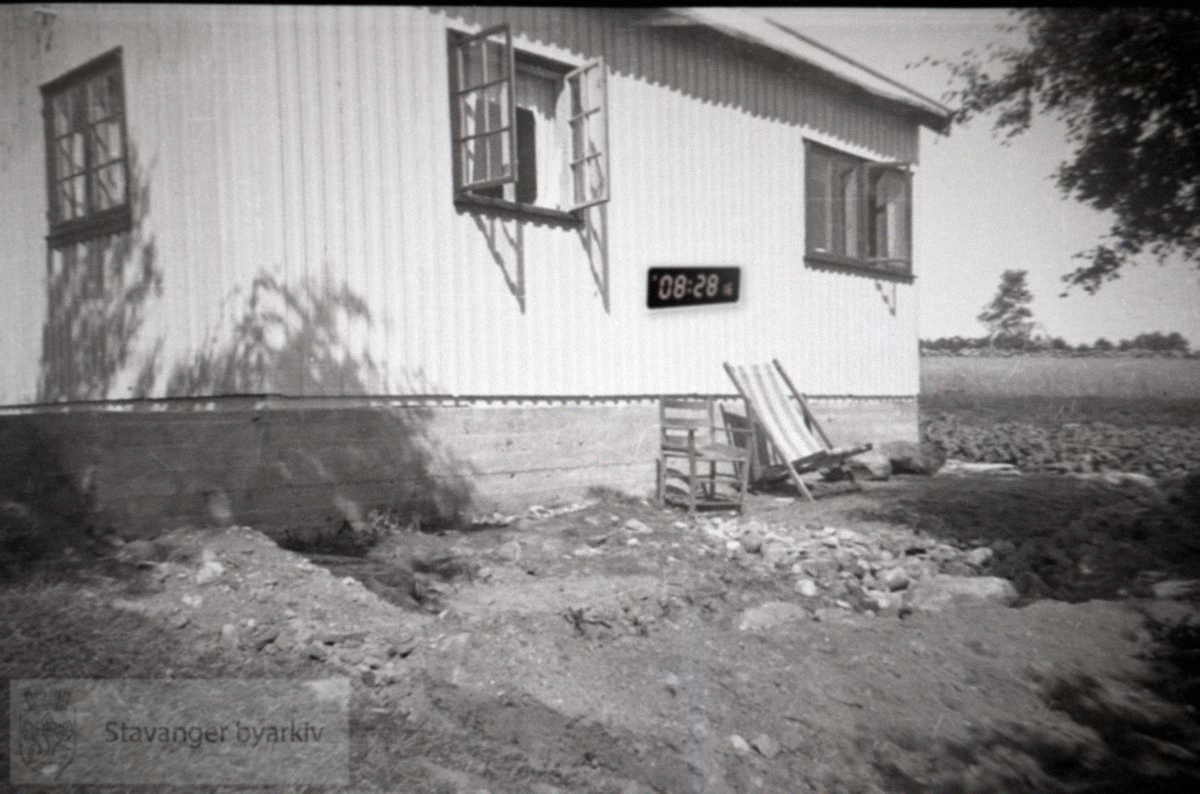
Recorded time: **8:28**
